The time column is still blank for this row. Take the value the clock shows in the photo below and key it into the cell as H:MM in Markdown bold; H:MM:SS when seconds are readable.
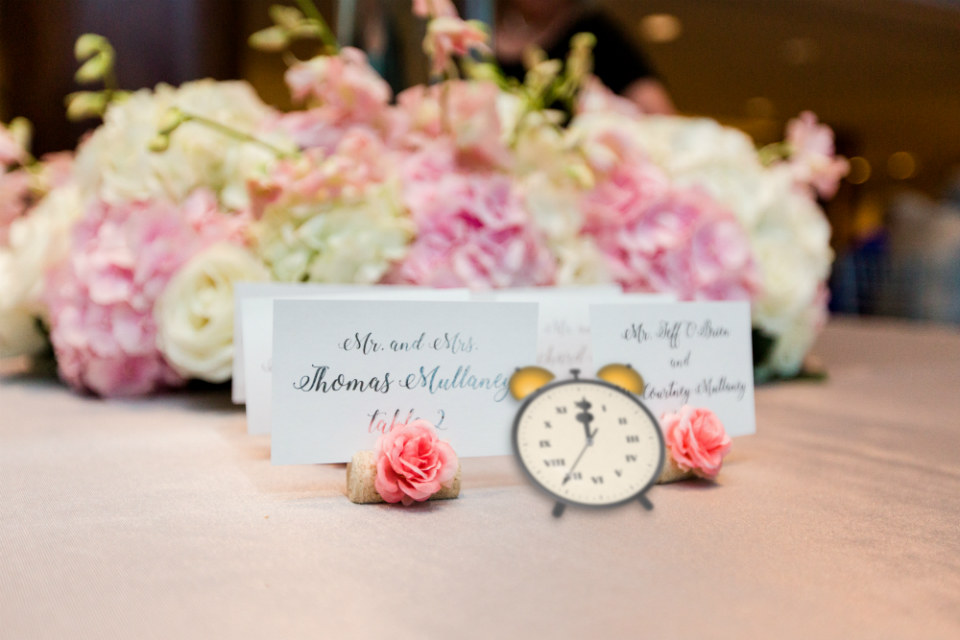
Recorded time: **12:00:36**
